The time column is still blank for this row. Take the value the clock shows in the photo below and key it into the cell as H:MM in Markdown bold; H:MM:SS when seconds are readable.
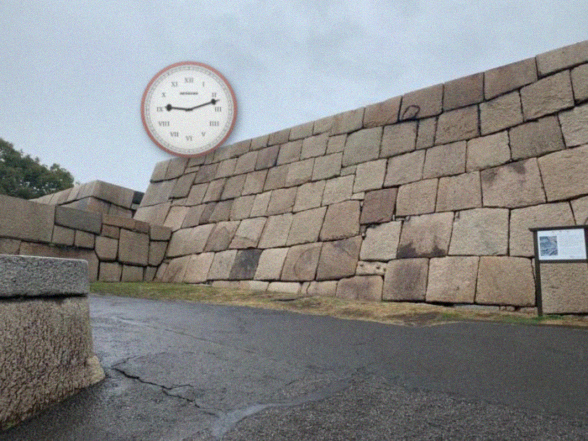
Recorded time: **9:12**
